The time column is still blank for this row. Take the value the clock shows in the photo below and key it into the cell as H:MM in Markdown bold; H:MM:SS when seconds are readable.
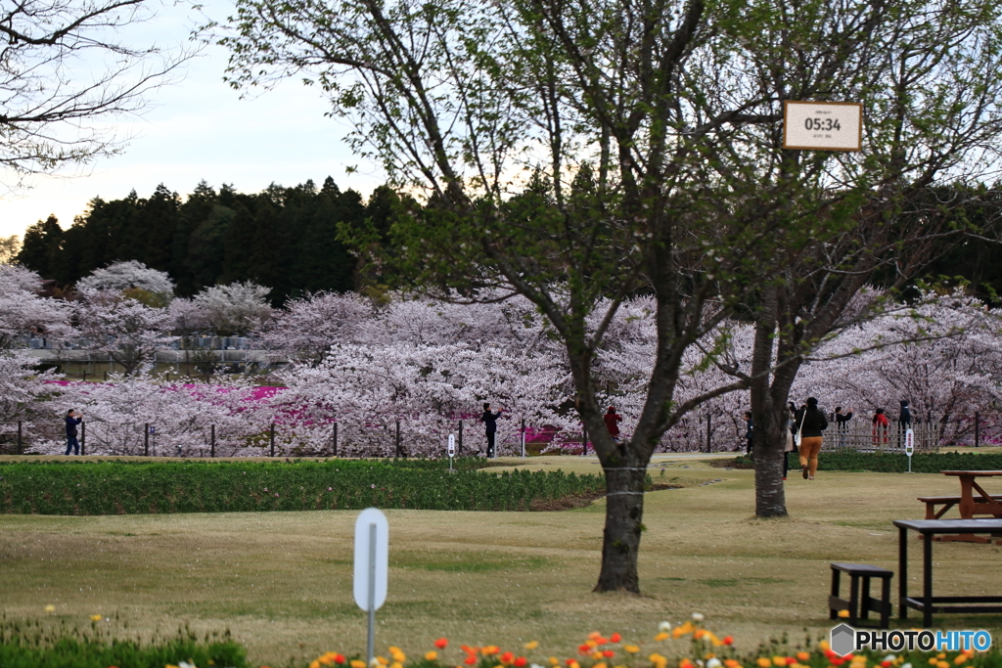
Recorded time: **5:34**
